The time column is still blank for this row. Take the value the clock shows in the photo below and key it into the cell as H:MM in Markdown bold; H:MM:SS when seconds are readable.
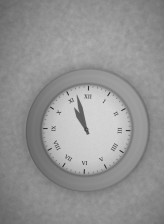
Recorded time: **10:57**
